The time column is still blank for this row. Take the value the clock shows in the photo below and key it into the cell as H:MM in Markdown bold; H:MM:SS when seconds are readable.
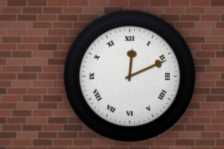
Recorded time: **12:11**
